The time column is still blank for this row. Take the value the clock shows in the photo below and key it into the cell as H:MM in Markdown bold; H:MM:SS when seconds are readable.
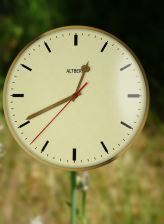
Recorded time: **12:40:37**
